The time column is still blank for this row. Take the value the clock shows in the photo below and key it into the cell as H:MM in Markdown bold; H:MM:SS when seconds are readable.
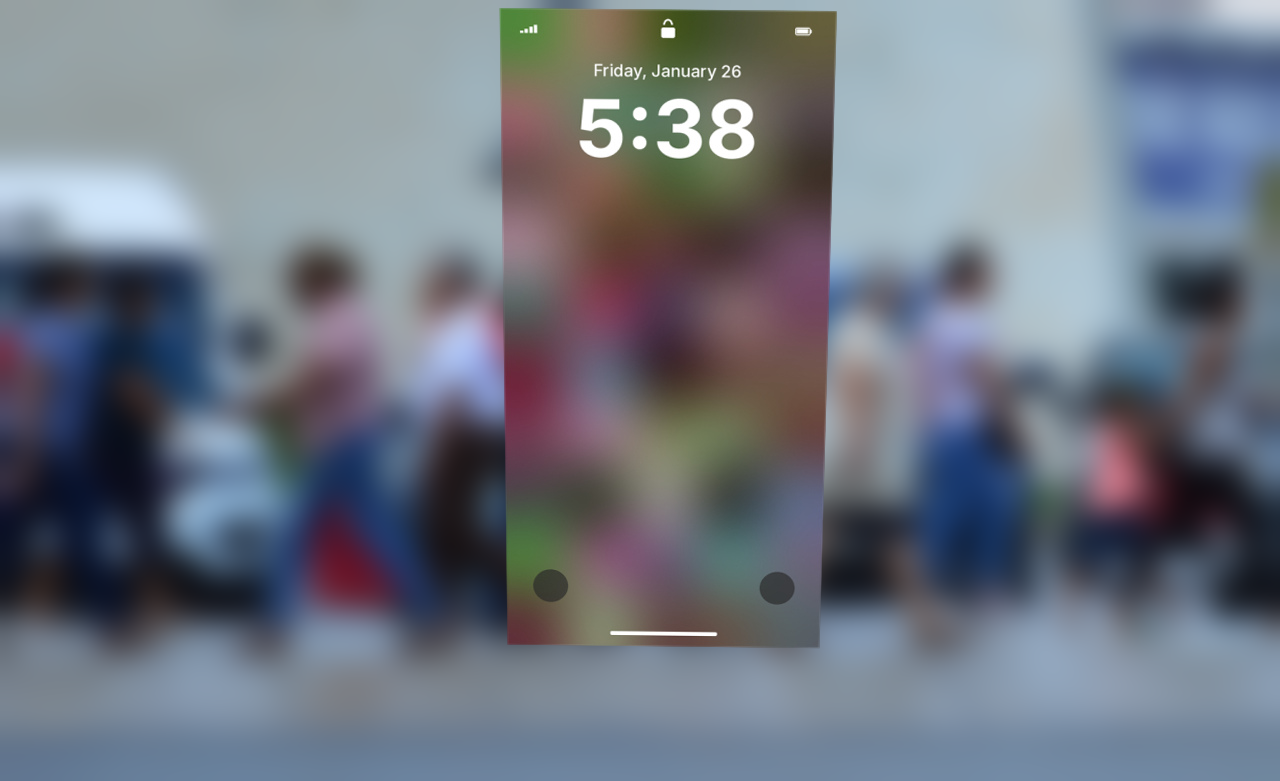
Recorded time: **5:38**
